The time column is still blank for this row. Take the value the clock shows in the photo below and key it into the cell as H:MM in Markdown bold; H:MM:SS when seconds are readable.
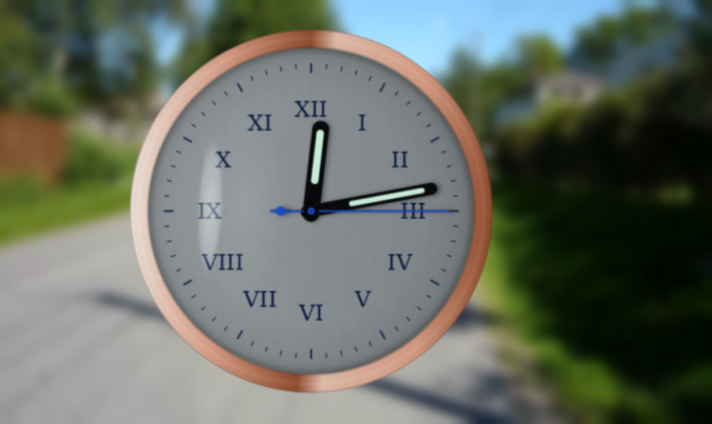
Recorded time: **12:13:15**
